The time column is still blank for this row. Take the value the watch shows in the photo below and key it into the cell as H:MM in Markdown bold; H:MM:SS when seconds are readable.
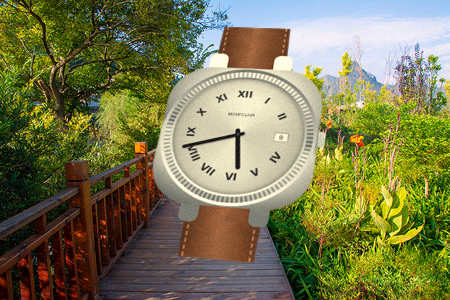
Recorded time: **5:42**
